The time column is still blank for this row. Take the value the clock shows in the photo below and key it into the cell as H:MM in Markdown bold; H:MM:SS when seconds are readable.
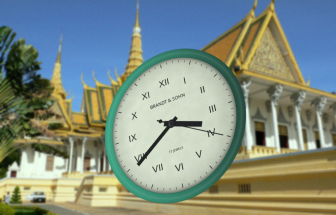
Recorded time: **3:39:20**
